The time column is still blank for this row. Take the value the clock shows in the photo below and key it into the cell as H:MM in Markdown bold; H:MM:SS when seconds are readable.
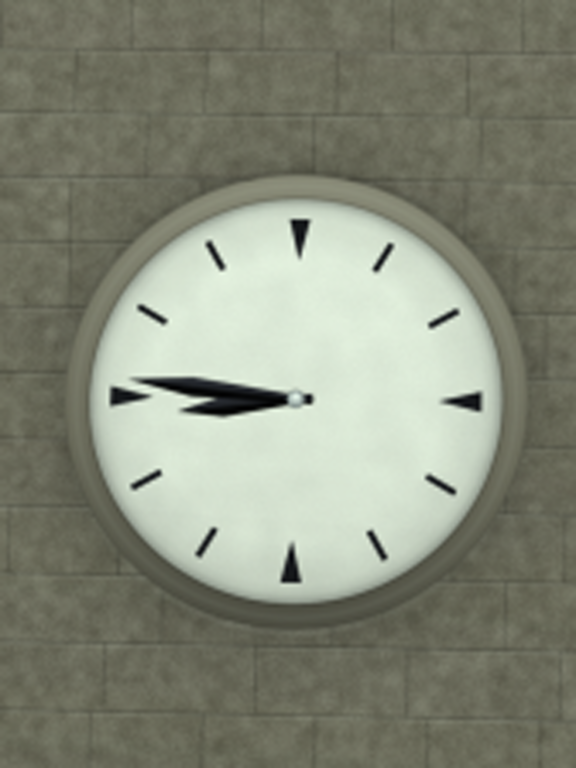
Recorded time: **8:46**
